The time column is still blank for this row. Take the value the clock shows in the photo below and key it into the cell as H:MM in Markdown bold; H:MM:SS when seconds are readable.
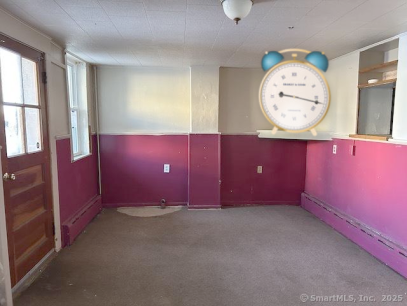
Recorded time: **9:17**
